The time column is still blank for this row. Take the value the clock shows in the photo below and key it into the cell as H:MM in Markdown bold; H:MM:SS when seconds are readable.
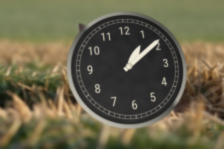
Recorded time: **1:09**
